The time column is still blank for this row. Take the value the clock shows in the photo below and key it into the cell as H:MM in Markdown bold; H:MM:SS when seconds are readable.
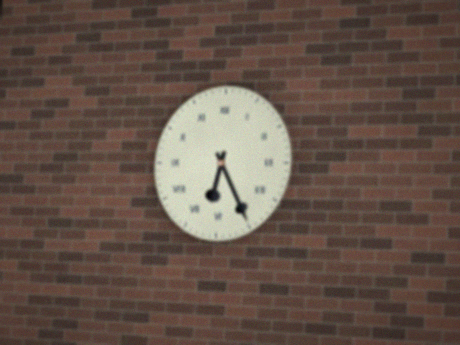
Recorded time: **6:25**
